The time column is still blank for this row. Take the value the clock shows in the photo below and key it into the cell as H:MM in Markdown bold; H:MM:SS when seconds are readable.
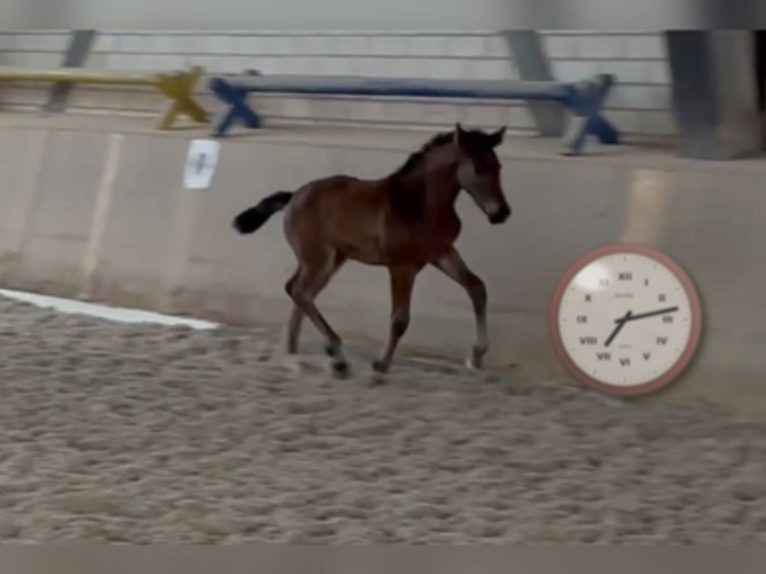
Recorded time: **7:13**
